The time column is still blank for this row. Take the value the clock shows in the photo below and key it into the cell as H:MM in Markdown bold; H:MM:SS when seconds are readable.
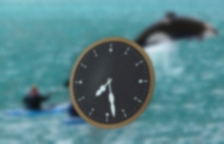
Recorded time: **7:28**
